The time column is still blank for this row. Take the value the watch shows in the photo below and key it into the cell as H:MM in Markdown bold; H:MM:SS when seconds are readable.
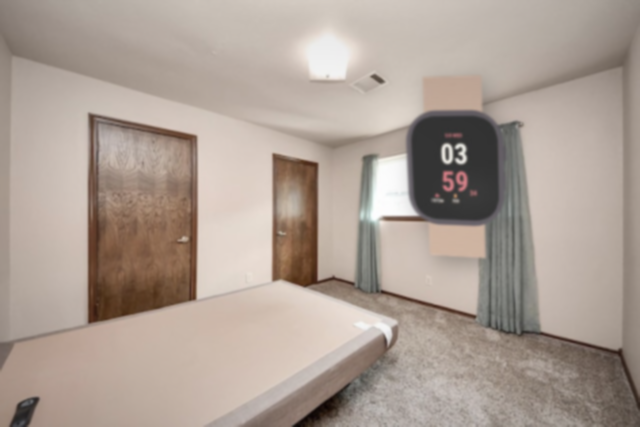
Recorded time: **3:59**
